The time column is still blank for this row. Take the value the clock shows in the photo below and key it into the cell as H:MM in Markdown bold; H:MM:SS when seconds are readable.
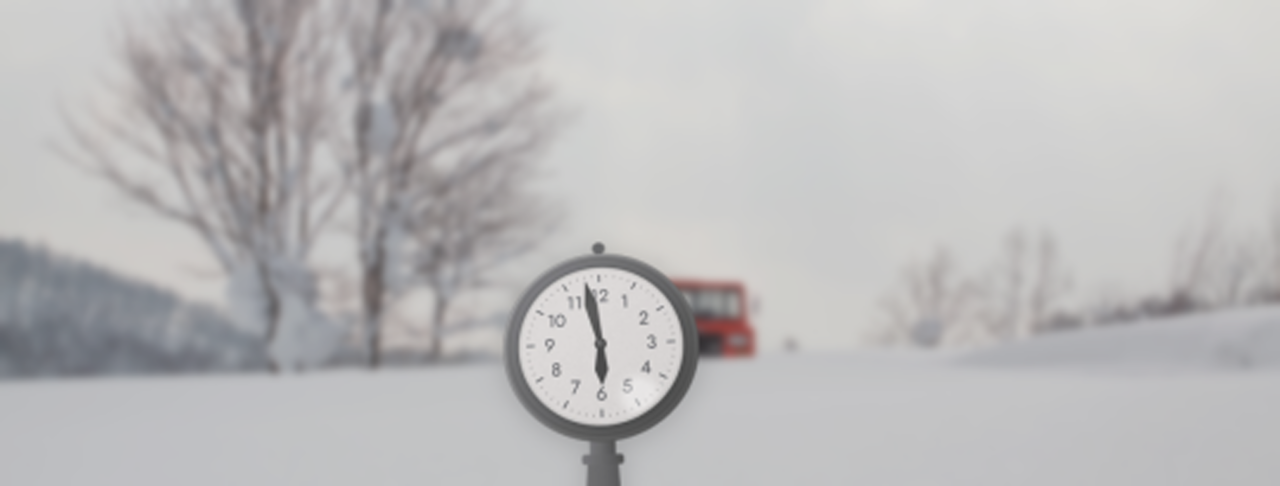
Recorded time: **5:58**
